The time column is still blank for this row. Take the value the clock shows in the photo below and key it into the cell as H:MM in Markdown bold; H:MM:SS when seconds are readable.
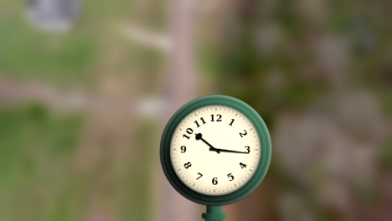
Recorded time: **10:16**
